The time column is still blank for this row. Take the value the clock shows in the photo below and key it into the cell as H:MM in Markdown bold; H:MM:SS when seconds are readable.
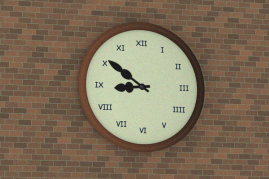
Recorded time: **8:51**
